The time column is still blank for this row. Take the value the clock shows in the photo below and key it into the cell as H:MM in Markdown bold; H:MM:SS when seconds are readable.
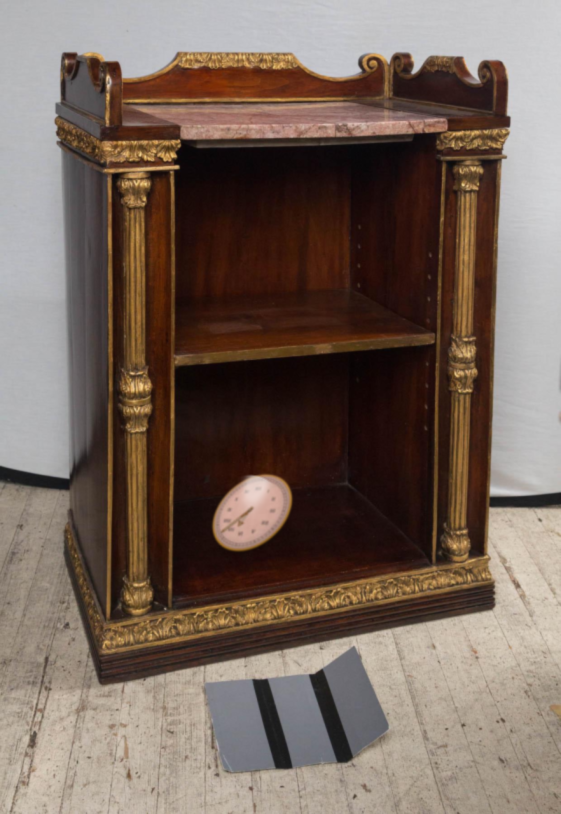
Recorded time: **6:37**
